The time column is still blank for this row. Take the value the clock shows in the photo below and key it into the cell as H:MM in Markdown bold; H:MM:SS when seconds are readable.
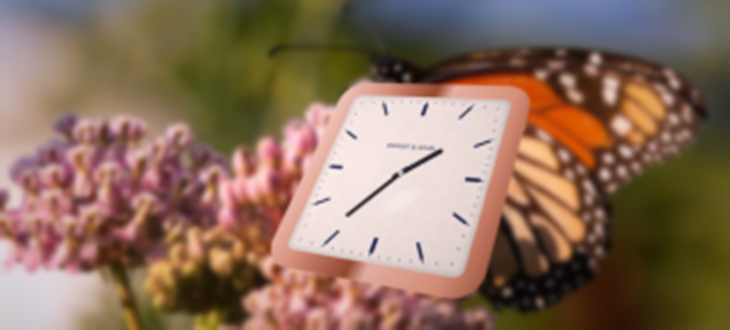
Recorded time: **1:36**
